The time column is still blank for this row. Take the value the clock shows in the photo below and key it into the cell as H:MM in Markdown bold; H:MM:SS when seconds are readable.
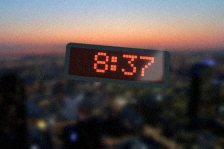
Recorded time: **8:37**
